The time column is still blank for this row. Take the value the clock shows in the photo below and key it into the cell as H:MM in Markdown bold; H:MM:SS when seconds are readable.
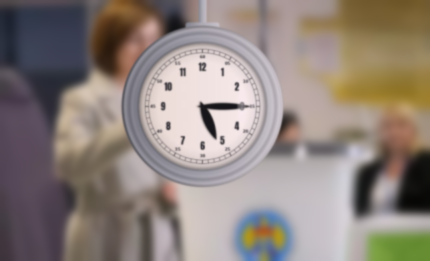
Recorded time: **5:15**
